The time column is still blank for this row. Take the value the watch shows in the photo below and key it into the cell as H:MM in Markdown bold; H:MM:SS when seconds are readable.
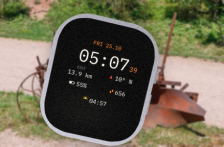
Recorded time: **5:07**
